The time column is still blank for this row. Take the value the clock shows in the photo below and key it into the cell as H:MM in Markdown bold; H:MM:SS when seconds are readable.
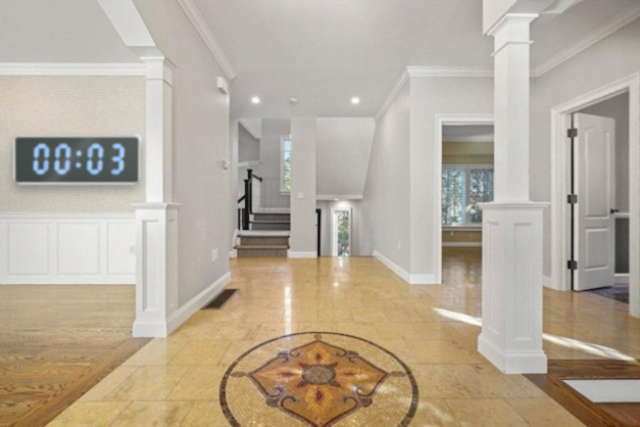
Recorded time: **0:03**
